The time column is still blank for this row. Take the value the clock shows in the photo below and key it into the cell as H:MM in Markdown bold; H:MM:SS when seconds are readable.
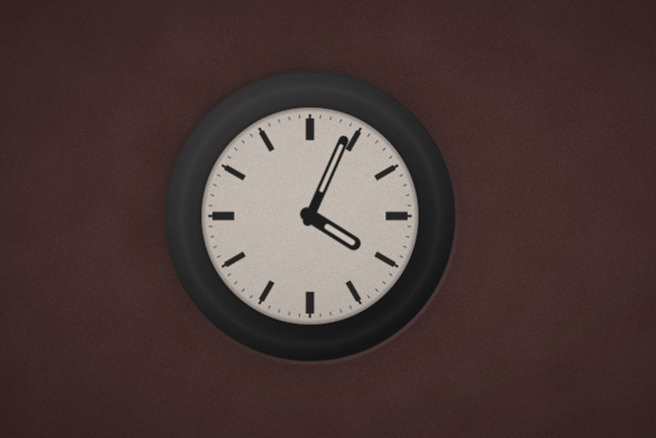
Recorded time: **4:04**
